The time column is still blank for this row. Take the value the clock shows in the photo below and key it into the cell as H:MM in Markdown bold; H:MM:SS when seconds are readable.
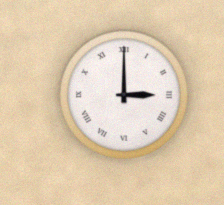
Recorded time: **3:00**
